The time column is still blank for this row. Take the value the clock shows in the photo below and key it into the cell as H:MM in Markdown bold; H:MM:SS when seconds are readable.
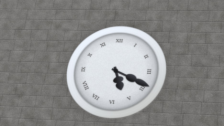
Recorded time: **5:19**
